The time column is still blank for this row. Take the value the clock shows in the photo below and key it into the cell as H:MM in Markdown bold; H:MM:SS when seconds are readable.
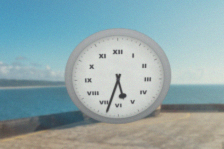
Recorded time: **5:33**
